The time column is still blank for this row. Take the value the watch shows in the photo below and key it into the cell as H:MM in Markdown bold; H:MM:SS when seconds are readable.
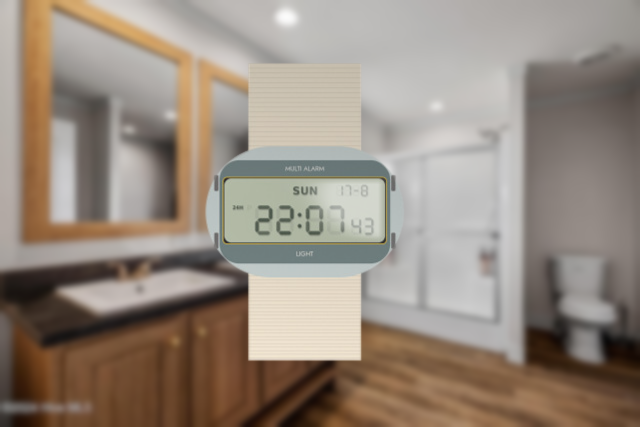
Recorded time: **22:07:43**
